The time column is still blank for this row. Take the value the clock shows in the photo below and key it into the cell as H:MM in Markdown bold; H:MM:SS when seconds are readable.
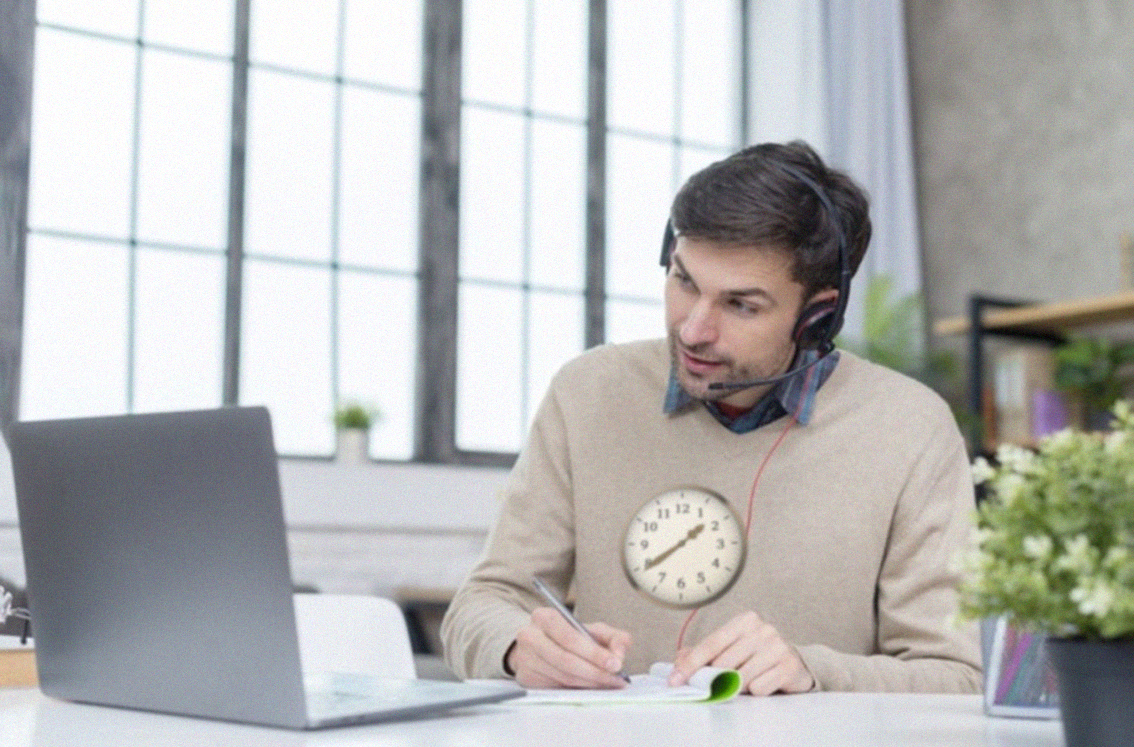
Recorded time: **1:39**
